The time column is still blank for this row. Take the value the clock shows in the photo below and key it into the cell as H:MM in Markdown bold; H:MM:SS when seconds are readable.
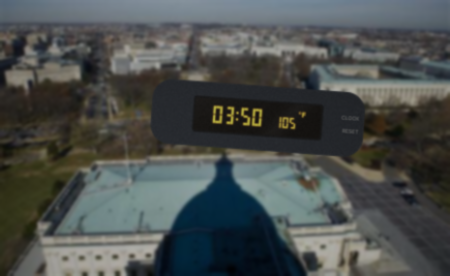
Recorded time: **3:50**
